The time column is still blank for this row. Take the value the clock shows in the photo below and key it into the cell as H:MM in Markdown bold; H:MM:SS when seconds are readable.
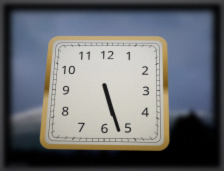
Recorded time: **5:27**
